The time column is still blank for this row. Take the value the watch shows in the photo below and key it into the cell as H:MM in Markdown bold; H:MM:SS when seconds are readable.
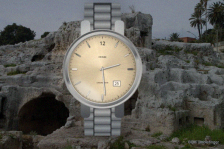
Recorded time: **2:29**
